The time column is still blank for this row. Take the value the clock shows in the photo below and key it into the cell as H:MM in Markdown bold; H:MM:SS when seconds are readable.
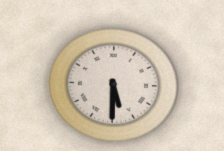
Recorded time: **5:30**
